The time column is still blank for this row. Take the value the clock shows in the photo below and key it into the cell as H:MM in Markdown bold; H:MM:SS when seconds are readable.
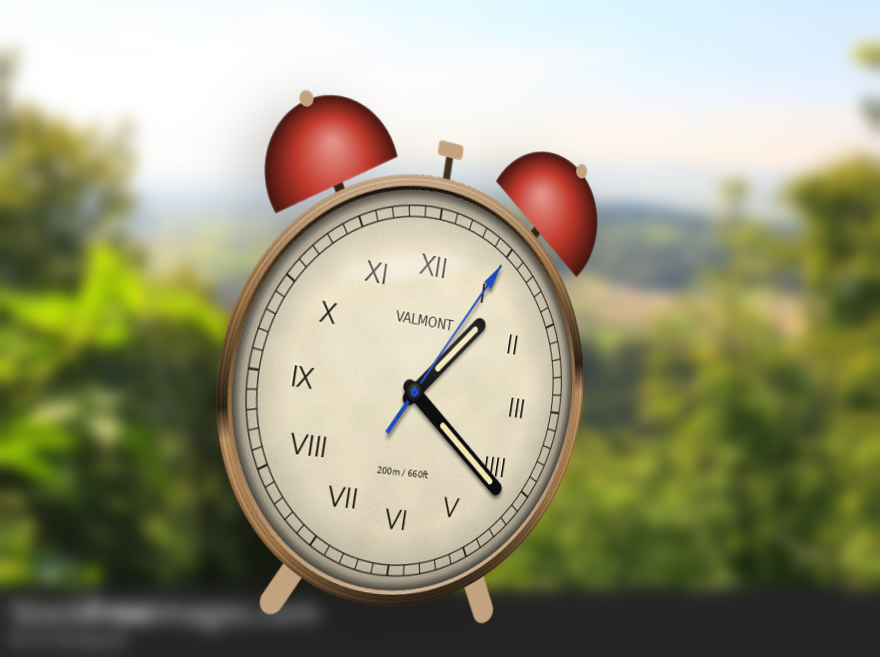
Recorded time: **1:21:05**
